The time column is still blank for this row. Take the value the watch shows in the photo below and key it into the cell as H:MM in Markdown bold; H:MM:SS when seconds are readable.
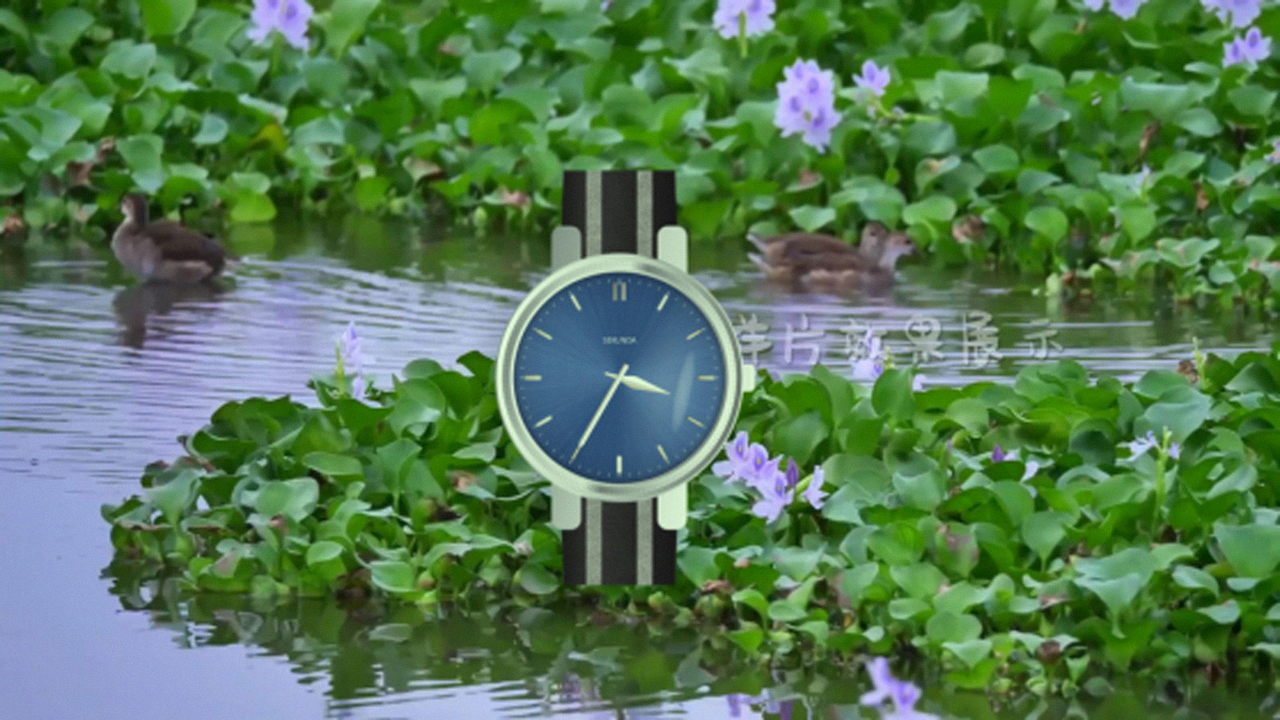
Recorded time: **3:35**
